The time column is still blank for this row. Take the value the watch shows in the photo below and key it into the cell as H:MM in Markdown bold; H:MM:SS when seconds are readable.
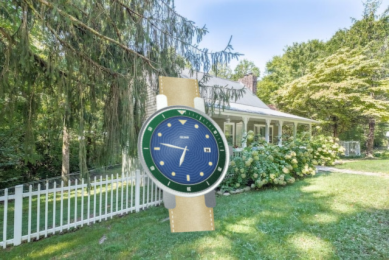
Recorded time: **6:47**
